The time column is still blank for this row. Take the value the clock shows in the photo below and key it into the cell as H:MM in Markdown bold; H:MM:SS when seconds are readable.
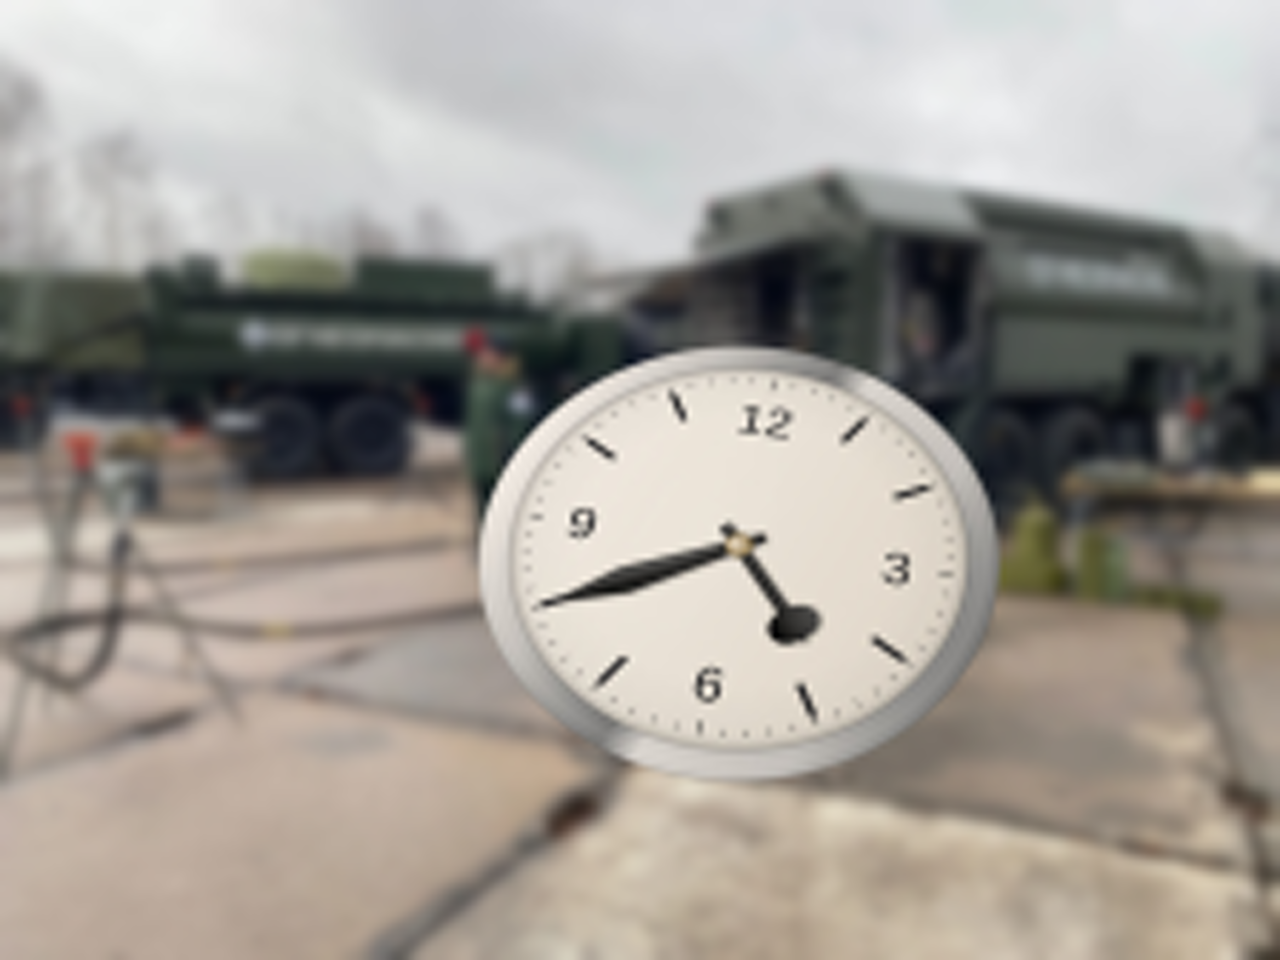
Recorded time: **4:40**
